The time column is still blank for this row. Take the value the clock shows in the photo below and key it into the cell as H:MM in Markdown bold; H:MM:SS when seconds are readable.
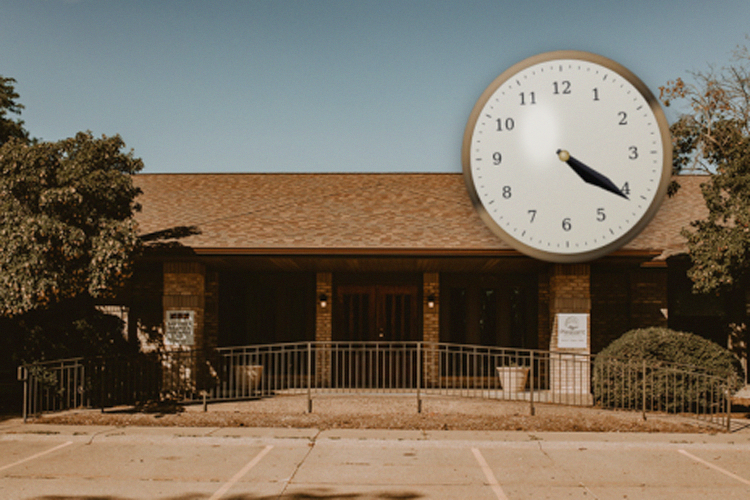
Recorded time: **4:21**
